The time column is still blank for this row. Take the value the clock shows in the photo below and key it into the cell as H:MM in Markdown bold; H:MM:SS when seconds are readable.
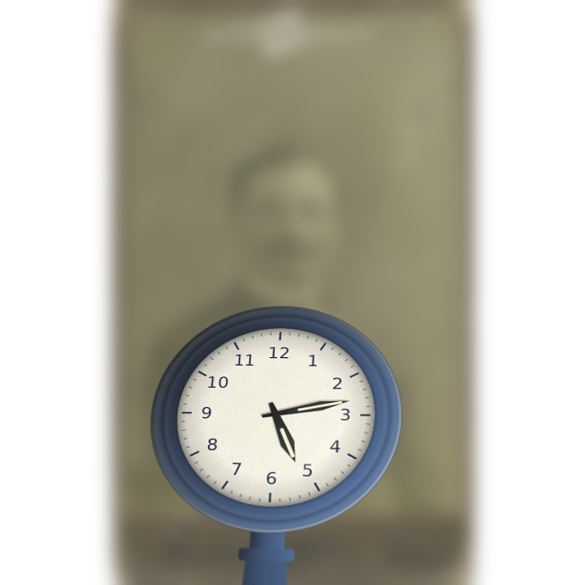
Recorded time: **5:13**
